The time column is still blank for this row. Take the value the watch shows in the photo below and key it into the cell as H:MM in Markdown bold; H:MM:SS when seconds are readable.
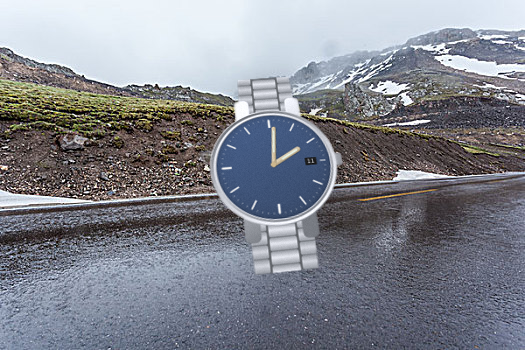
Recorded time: **2:01**
